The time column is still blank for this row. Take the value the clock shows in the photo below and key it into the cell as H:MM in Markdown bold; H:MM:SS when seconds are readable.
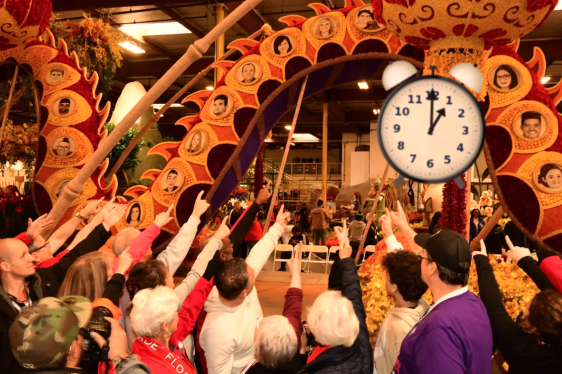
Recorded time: **1:00**
